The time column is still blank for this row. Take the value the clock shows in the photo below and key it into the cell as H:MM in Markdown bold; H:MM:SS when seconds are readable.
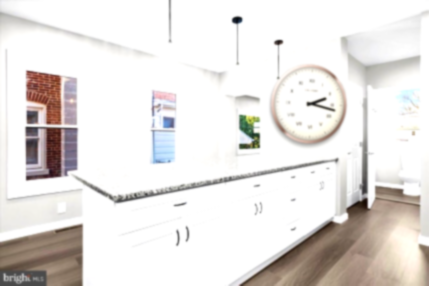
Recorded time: **2:17**
